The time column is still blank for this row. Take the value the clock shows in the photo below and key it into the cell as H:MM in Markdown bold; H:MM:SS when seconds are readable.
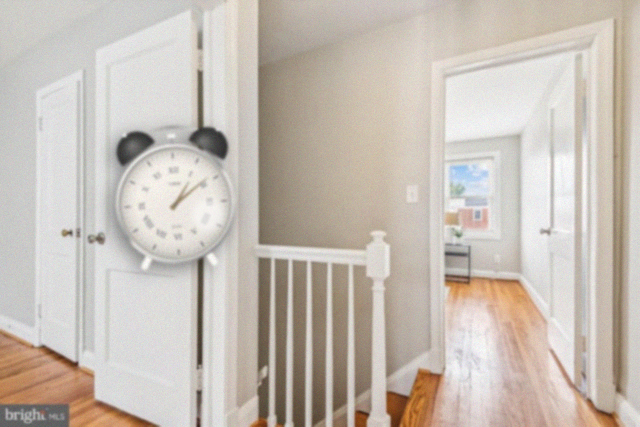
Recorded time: **1:09**
